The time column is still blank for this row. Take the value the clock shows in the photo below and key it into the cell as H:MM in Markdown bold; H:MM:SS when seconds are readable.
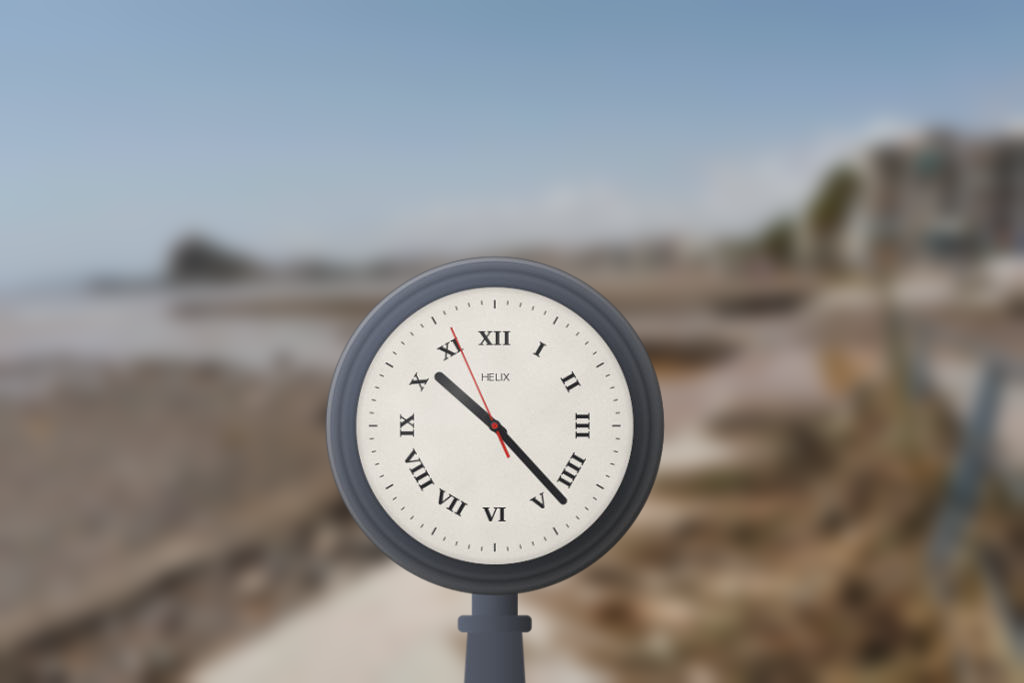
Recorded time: **10:22:56**
